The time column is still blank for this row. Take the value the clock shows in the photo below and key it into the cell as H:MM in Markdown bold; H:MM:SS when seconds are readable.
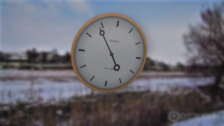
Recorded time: **4:54**
